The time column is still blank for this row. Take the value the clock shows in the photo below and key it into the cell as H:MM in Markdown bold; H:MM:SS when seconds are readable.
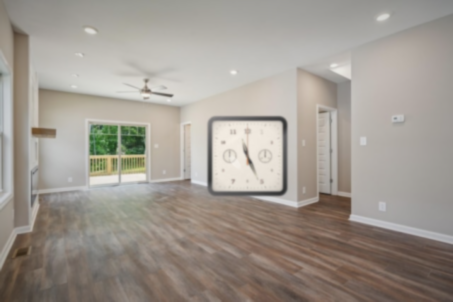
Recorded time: **11:26**
